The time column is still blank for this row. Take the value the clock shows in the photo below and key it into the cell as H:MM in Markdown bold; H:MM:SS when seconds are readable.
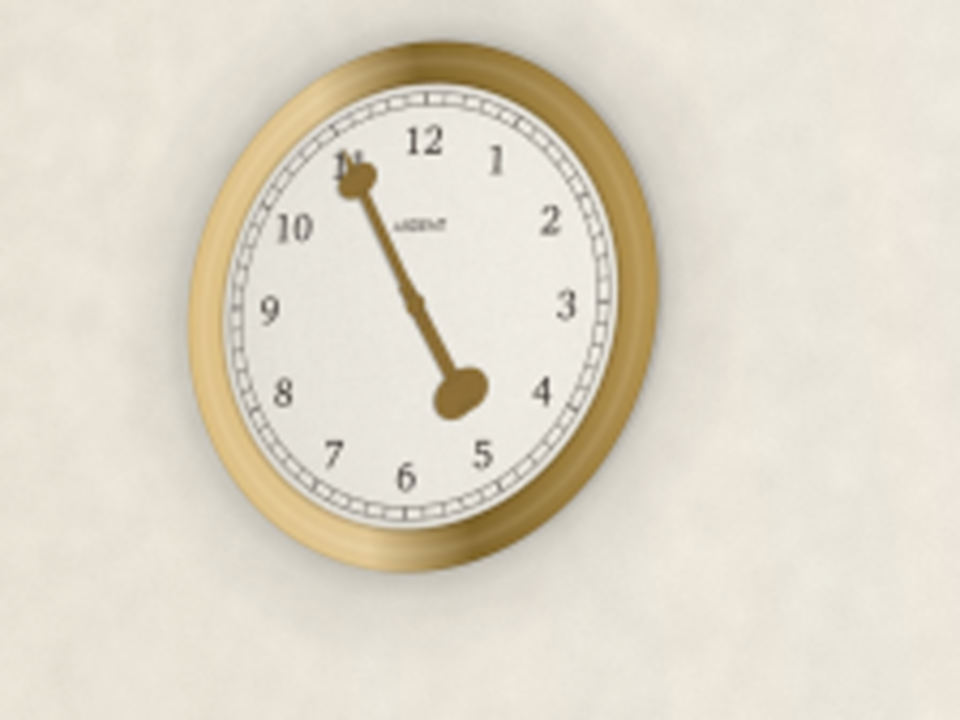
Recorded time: **4:55**
